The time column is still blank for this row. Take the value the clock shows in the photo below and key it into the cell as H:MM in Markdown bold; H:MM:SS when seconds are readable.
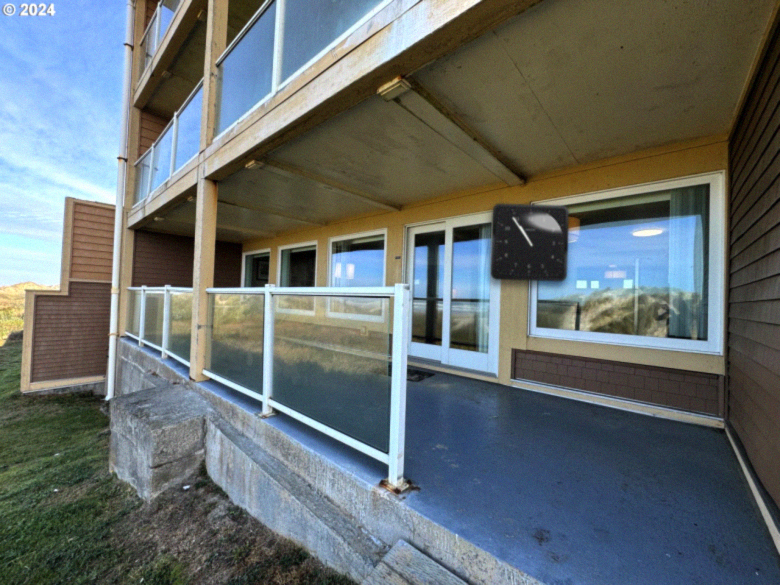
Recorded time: **10:54**
